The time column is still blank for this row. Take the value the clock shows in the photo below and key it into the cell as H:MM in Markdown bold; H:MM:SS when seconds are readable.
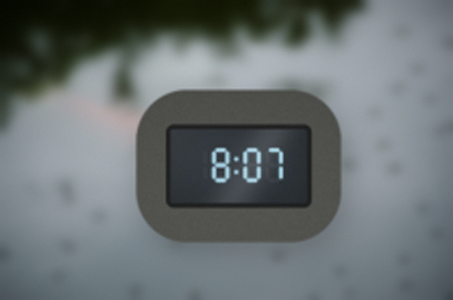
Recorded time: **8:07**
